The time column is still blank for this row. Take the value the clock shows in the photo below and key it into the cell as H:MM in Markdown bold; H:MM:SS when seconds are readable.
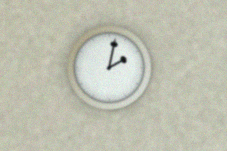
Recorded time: **2:02**
